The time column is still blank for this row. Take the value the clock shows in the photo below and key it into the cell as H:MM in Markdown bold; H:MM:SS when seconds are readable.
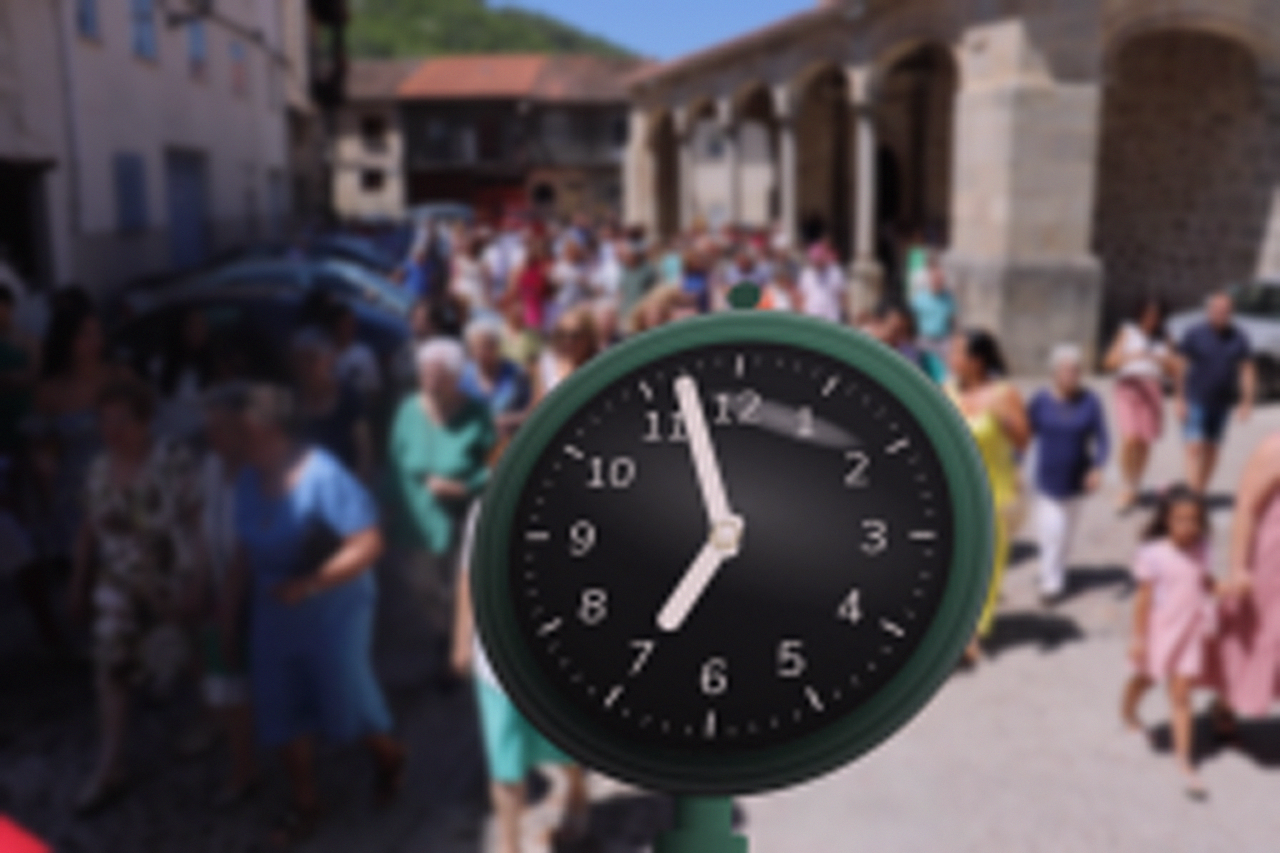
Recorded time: **6:57**
